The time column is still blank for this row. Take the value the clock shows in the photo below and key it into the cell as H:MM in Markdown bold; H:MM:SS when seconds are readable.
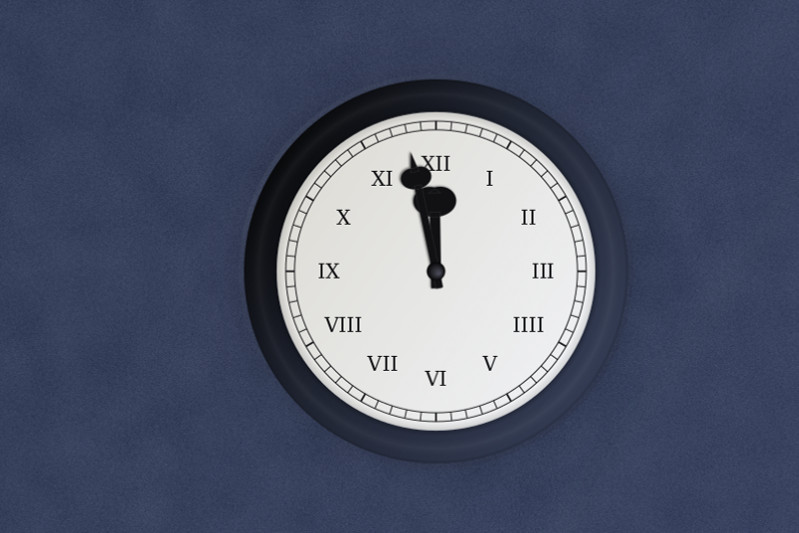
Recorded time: **11:58**
